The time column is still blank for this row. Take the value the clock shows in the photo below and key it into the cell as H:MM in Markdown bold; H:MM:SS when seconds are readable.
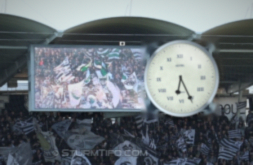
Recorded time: **6:26**
